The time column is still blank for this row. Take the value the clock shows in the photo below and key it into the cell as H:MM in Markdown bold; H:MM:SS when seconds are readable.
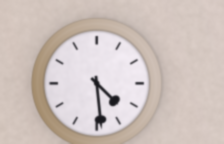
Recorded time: **4:29**
